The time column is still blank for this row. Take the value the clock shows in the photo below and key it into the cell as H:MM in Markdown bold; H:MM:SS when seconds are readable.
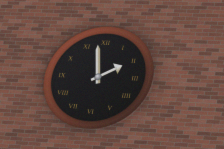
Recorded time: **1:58**
